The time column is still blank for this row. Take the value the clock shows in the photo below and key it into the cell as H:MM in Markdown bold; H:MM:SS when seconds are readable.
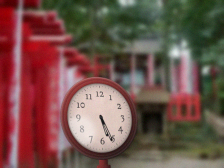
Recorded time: **5:26**
